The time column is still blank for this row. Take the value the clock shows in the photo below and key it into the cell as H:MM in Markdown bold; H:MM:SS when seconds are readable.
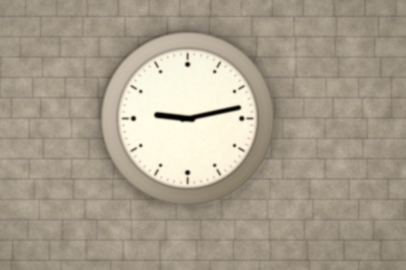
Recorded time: **9:13**
